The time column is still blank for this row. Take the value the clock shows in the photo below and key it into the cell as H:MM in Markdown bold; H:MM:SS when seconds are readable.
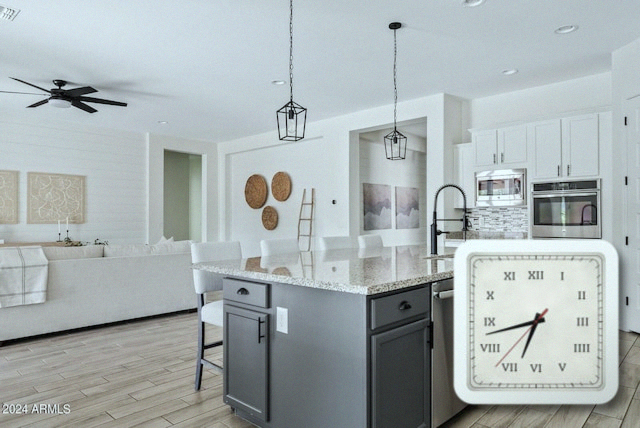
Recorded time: **6:42:37**
